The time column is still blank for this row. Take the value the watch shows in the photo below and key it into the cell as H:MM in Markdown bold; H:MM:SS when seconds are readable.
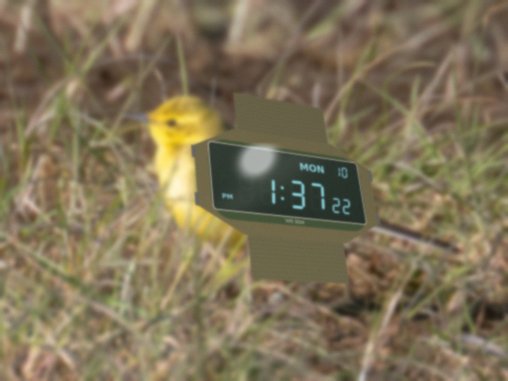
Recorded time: **1:37:22**
